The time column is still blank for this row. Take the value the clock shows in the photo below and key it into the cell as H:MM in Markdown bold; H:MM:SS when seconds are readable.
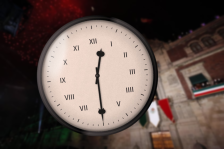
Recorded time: **12:30**
